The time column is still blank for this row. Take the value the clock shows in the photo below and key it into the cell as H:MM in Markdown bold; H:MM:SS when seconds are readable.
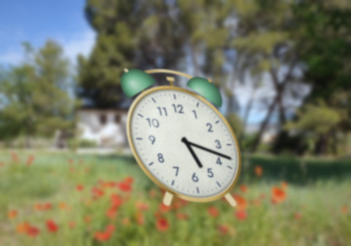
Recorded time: **5:18**
